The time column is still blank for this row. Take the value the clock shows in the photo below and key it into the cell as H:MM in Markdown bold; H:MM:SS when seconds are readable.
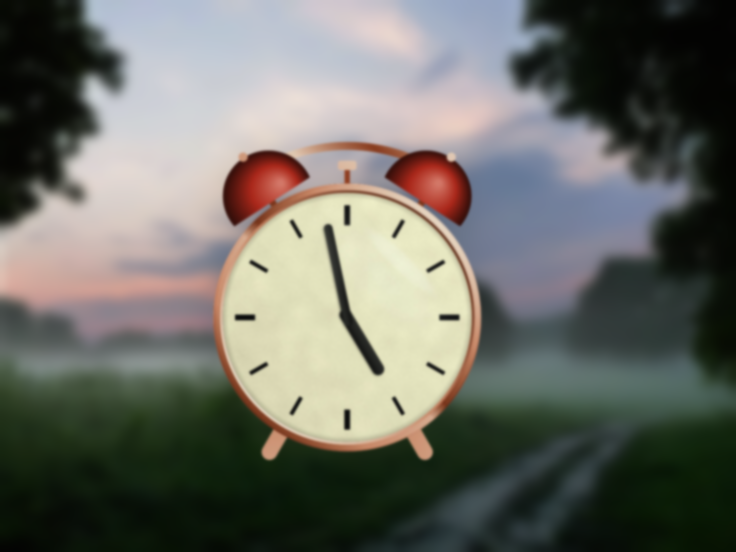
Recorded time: **4:58**
